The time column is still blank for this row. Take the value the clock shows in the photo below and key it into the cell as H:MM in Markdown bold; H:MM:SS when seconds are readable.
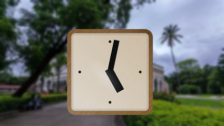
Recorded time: **5:02**
